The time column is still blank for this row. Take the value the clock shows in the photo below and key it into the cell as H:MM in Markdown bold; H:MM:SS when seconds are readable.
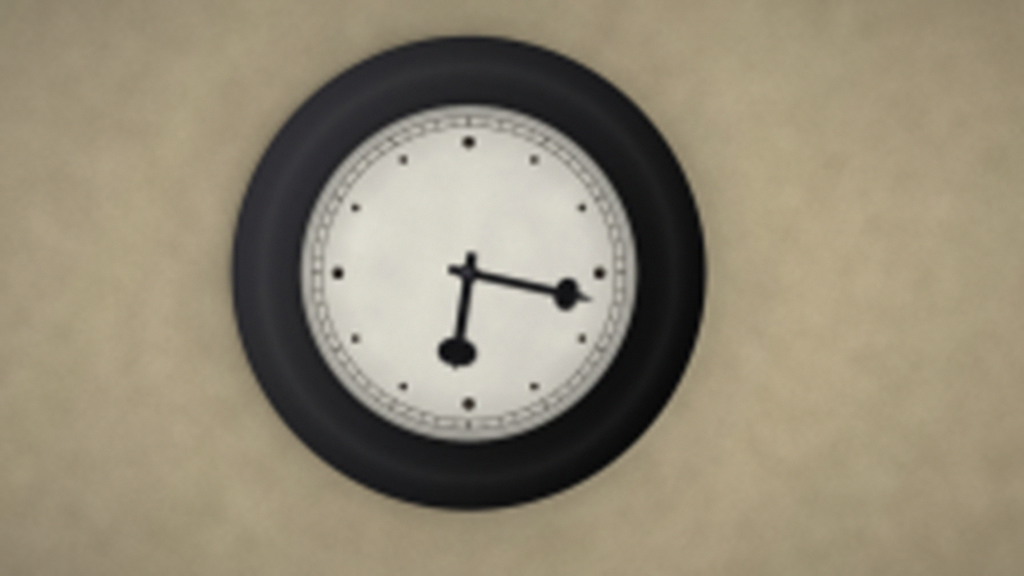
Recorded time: **6:17**
